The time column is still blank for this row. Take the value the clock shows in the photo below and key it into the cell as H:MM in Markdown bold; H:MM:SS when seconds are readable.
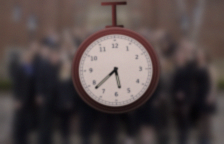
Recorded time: **5:38**
